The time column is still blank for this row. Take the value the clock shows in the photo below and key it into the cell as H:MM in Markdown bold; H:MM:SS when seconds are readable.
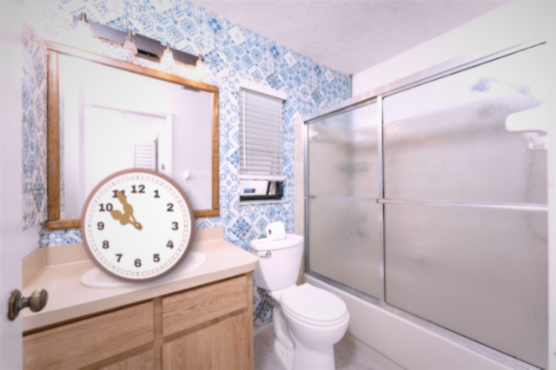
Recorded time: **9:55**
